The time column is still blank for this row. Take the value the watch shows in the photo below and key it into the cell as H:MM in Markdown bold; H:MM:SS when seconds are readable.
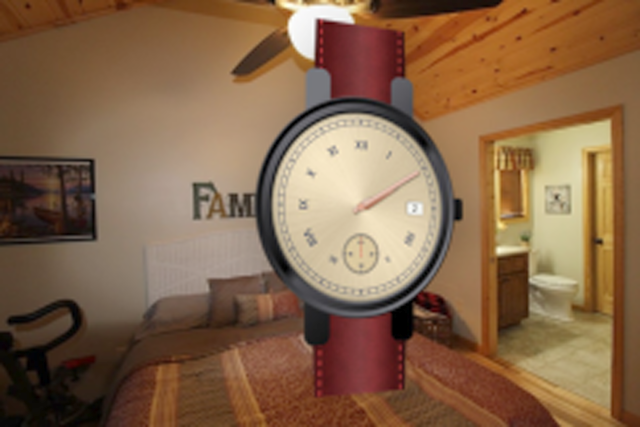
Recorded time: **2:10**
